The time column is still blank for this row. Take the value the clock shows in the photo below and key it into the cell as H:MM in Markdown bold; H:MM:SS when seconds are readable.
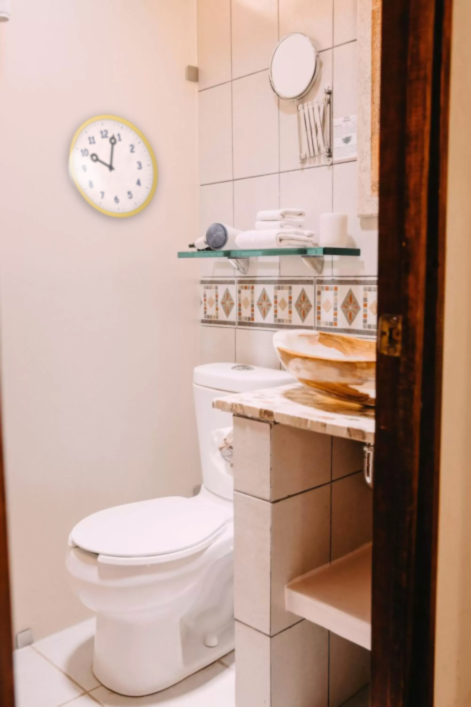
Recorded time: **10:03**
